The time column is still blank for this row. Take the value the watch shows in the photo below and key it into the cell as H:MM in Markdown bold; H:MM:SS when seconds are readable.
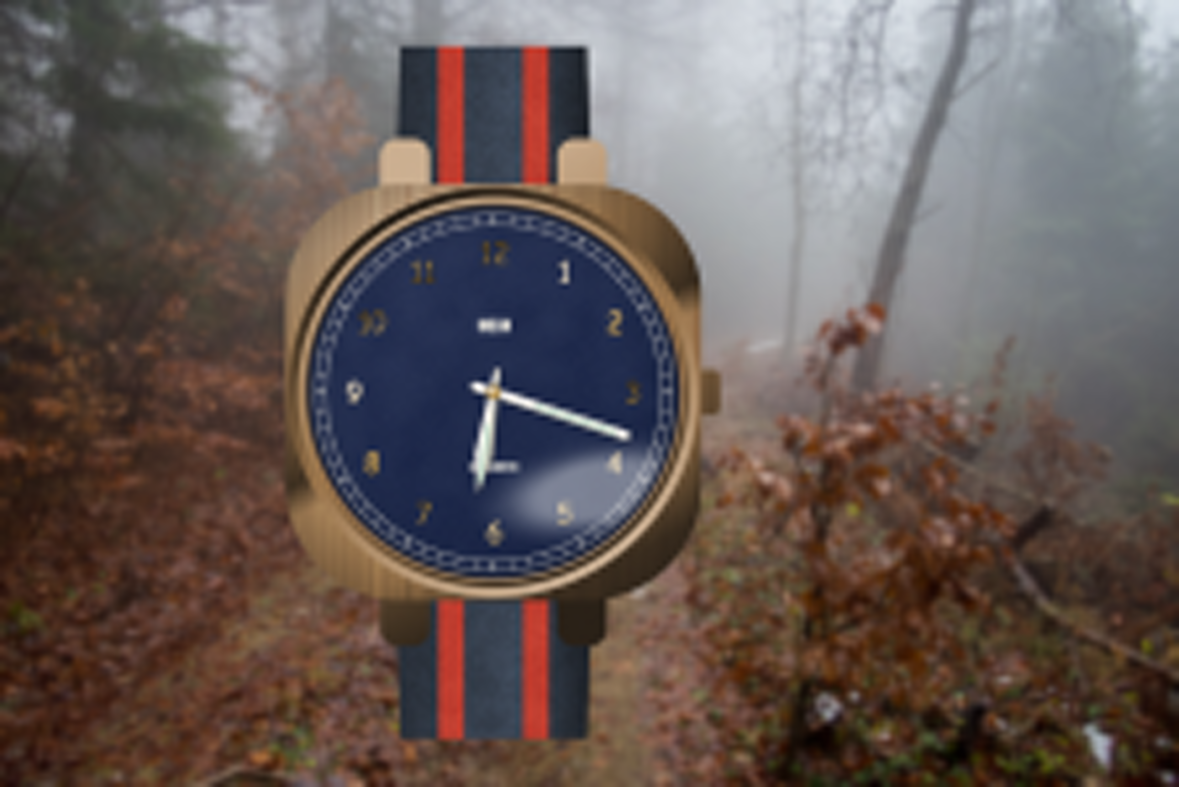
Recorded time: **6:18**
